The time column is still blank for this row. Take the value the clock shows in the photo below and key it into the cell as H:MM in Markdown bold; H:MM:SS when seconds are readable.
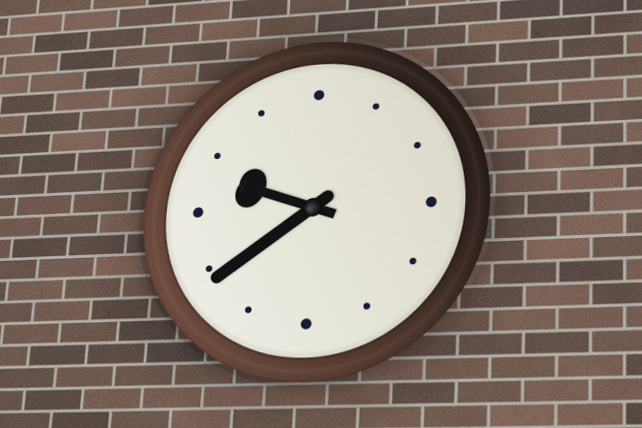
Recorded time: **9:39**
